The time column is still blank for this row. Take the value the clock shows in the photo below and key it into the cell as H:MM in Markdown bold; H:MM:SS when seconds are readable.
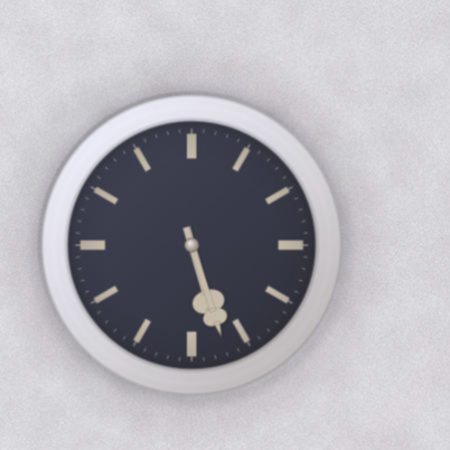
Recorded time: **5:27**
